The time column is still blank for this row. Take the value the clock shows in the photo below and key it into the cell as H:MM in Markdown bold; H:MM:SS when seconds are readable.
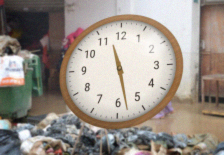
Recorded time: **11:28**
